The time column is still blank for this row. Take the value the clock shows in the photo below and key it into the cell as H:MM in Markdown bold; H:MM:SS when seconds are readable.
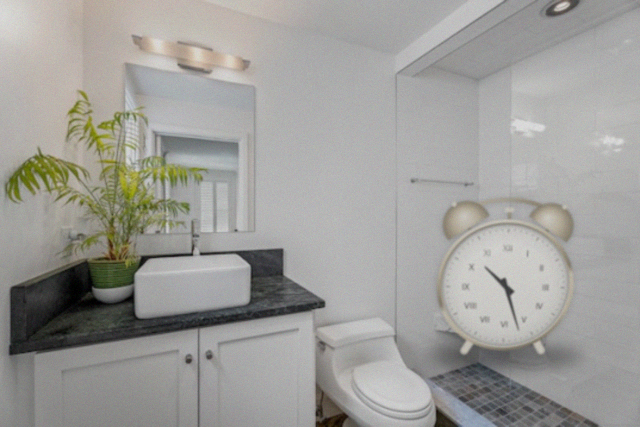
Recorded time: **10:27**
